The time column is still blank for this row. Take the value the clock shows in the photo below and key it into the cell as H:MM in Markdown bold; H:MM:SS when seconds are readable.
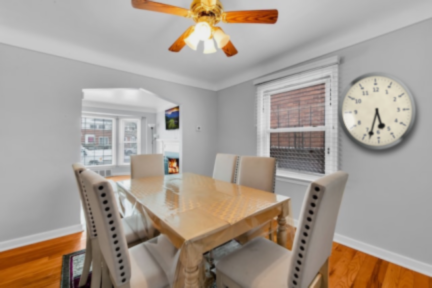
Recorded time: **5:33**
